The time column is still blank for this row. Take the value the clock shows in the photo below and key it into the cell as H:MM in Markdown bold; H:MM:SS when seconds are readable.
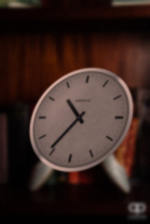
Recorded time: **10:36**
